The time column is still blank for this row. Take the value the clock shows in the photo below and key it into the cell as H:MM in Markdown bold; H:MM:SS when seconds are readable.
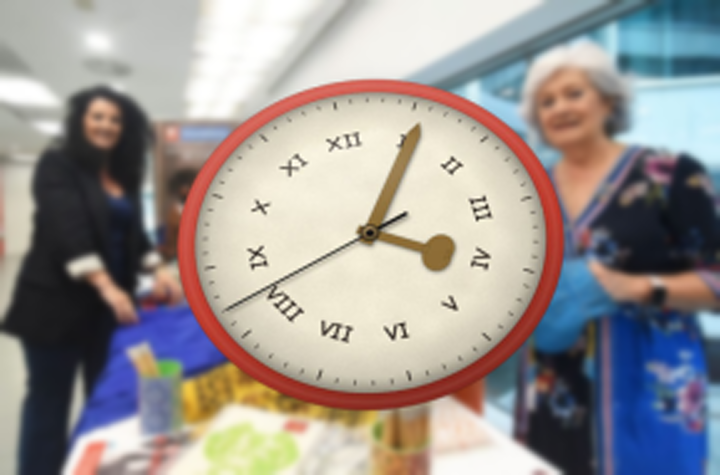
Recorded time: **4:05:42**
